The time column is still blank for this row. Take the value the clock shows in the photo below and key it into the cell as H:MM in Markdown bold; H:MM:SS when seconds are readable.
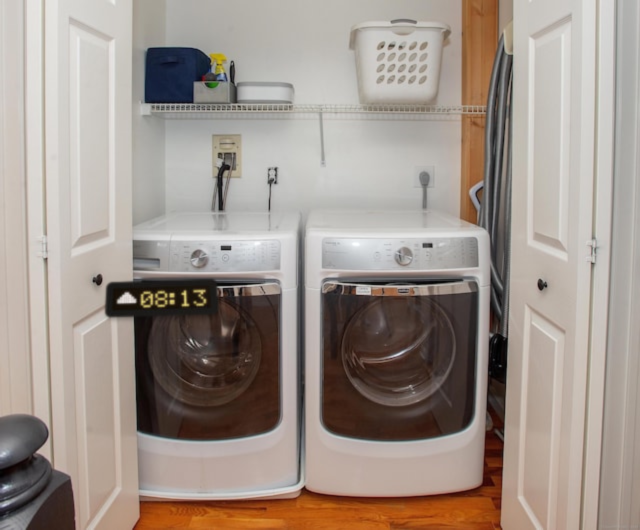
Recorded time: **8:13**
